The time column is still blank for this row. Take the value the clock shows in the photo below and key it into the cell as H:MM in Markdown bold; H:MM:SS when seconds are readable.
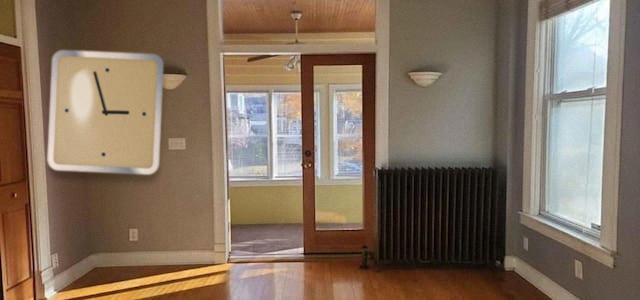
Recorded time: **2:57**
